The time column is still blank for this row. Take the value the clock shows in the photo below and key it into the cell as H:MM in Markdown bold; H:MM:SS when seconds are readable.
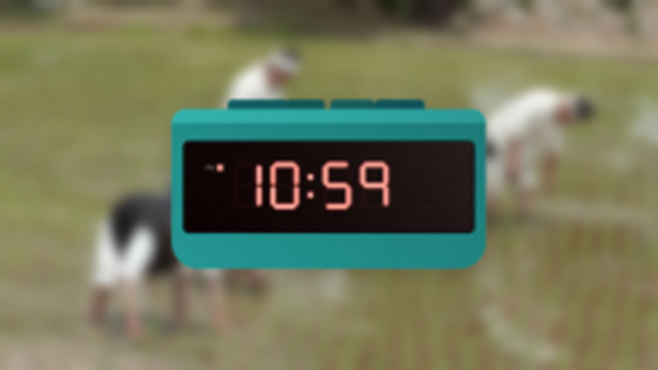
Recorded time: **10:59**
